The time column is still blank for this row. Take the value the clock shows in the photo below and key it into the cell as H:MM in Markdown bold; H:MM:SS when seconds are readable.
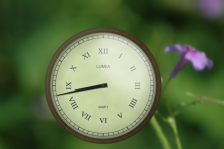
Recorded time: **8:43**
